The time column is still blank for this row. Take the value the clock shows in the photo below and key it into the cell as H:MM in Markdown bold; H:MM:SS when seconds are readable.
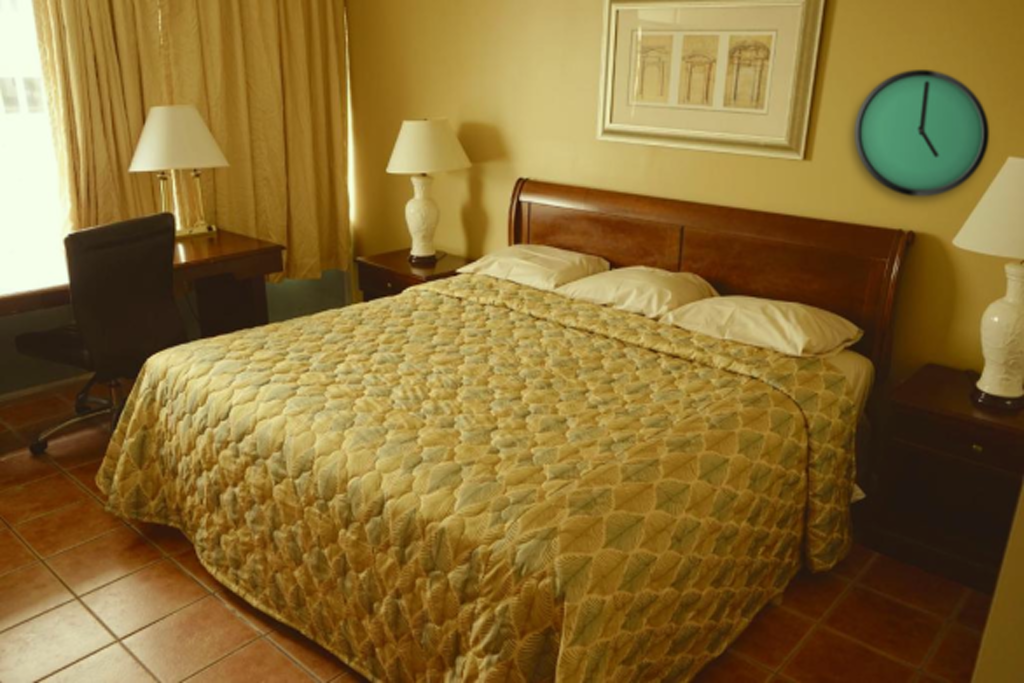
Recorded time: **5:01**
